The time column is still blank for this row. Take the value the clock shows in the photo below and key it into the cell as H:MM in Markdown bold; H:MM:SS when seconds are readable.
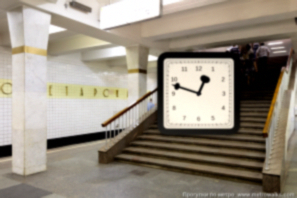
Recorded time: **12:48**
